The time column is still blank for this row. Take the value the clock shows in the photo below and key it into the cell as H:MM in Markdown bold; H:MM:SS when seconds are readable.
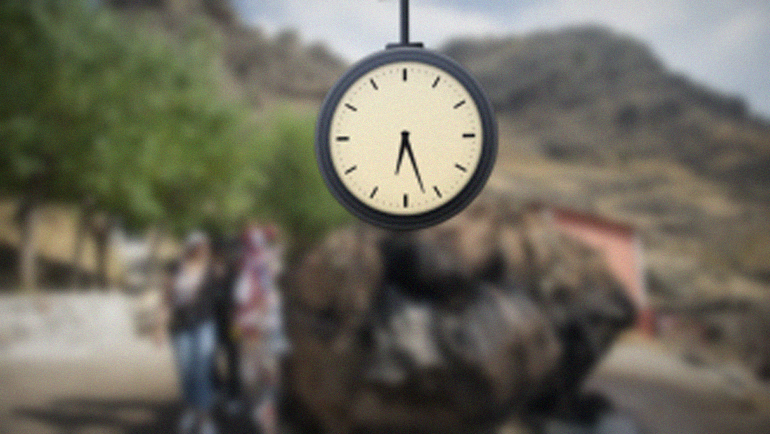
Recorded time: **6:27**
